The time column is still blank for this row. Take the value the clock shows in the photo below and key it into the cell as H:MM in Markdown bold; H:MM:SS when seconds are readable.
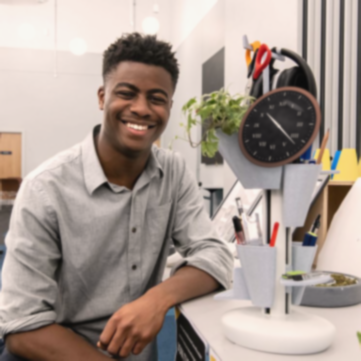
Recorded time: **10:22**
